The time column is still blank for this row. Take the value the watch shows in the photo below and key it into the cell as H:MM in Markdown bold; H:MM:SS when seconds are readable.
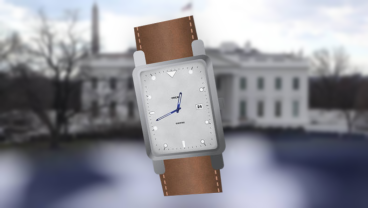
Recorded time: **12:42**
